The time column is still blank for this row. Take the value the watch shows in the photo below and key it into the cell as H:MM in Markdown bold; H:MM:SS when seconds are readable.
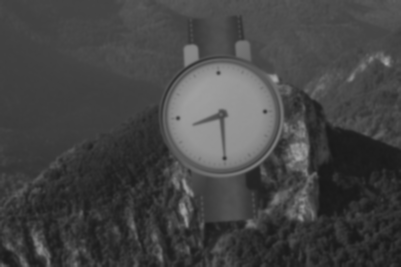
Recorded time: **8:30**
